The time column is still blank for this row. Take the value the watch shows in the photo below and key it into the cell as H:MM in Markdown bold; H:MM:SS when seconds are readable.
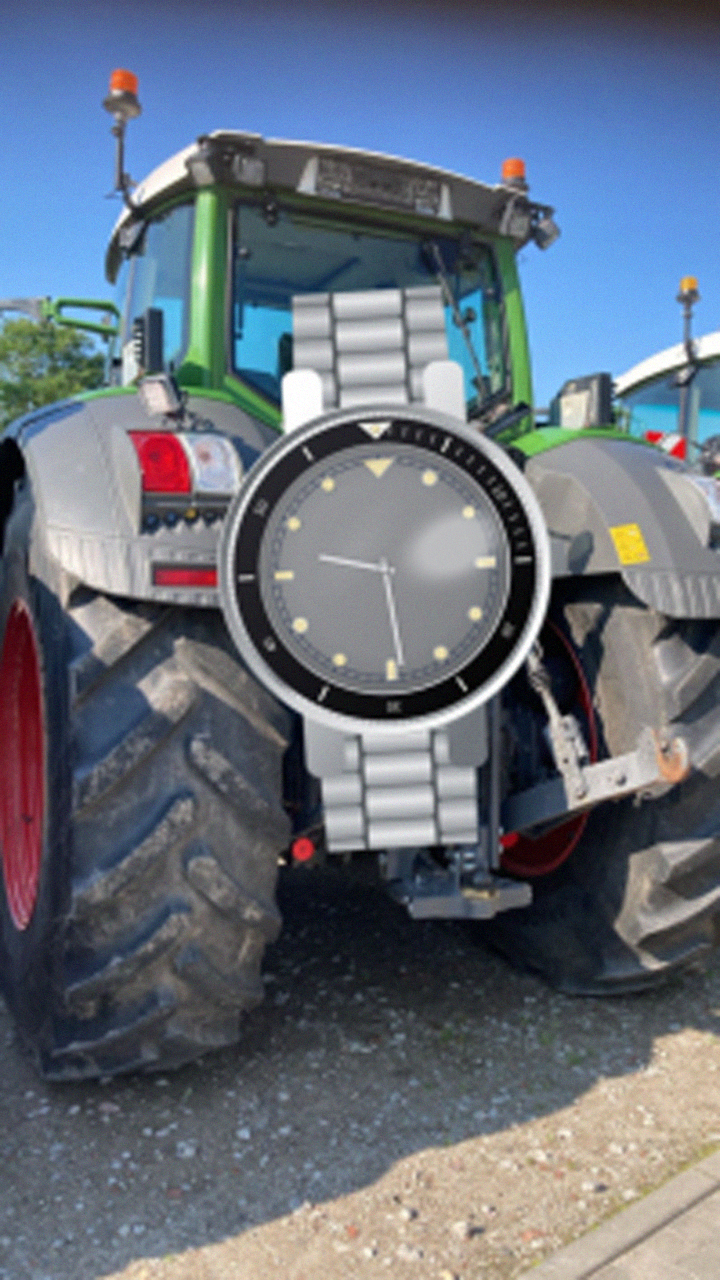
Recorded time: **9:29**
